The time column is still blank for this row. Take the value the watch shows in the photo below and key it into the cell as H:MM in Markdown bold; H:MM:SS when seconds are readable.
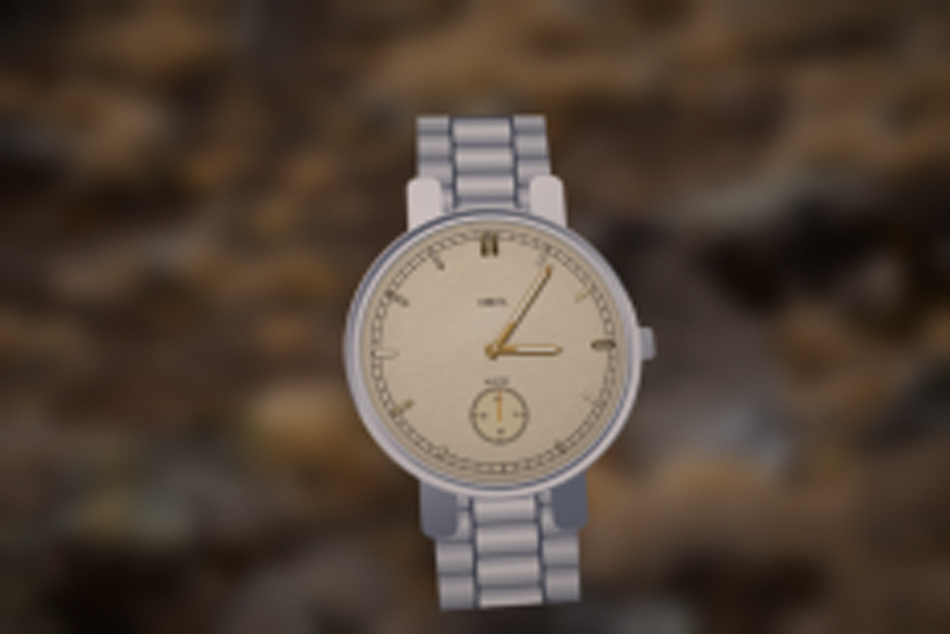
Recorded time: **3:06**
